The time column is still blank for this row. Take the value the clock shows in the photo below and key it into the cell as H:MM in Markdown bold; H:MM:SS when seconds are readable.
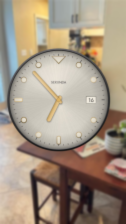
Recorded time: **6:53**
